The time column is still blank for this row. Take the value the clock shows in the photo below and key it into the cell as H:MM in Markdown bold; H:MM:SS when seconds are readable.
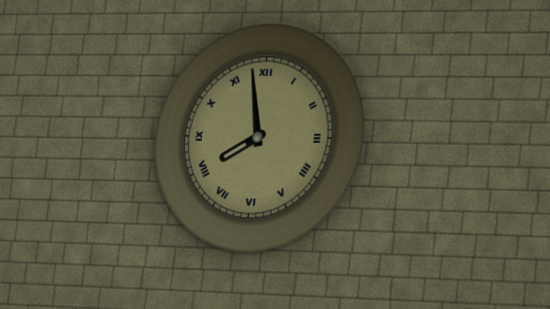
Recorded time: **7:58**
